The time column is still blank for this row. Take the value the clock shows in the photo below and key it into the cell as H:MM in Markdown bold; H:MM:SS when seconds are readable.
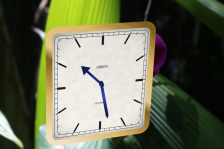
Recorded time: **10:28**
